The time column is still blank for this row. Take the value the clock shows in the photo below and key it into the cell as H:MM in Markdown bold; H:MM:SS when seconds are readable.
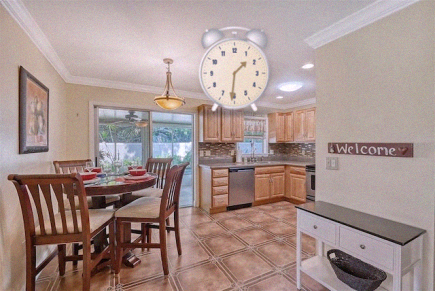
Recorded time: **1:31**
